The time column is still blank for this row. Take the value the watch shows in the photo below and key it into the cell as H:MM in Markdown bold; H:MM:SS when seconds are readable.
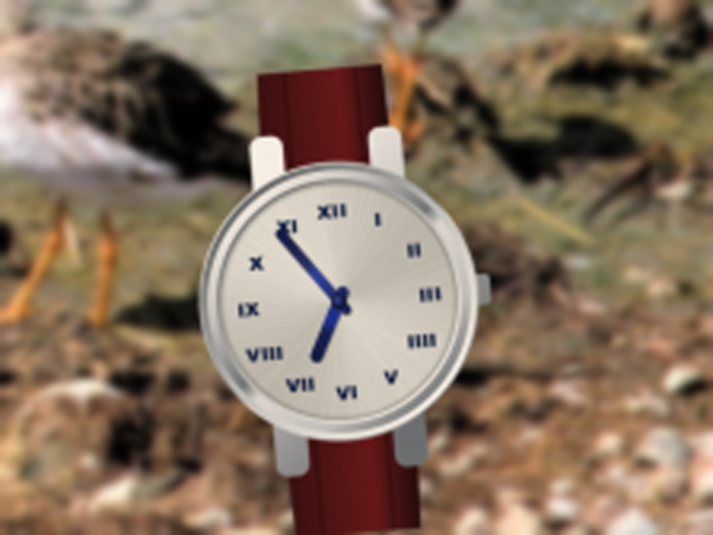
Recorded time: **6:54**
